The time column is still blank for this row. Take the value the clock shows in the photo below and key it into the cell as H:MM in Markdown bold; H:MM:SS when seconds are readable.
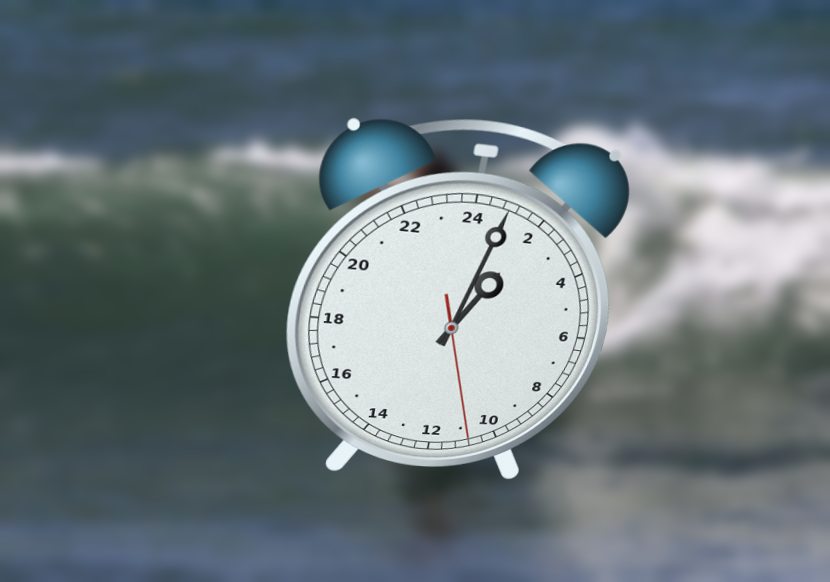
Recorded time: **2:02:27**
